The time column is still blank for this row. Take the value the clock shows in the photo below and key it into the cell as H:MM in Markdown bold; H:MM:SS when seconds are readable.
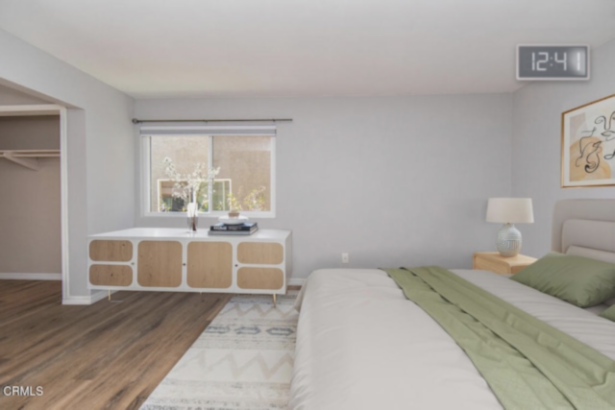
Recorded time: **12:41**
